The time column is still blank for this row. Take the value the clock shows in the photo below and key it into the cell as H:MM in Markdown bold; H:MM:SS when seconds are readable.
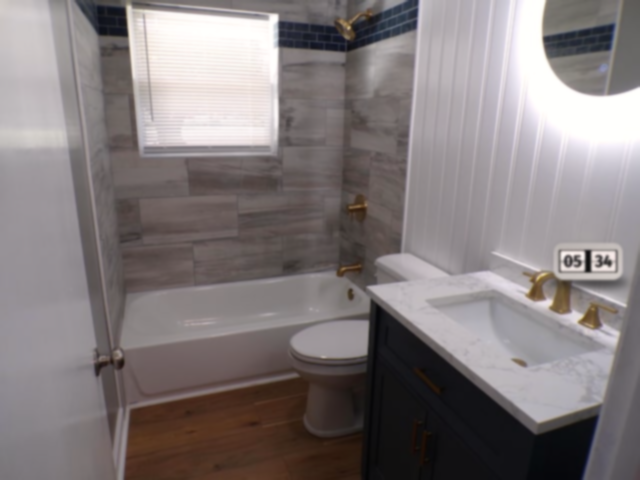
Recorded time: **5:34**
